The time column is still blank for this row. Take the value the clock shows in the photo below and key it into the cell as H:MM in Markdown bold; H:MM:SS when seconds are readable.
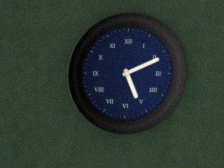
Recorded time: **5:11**
